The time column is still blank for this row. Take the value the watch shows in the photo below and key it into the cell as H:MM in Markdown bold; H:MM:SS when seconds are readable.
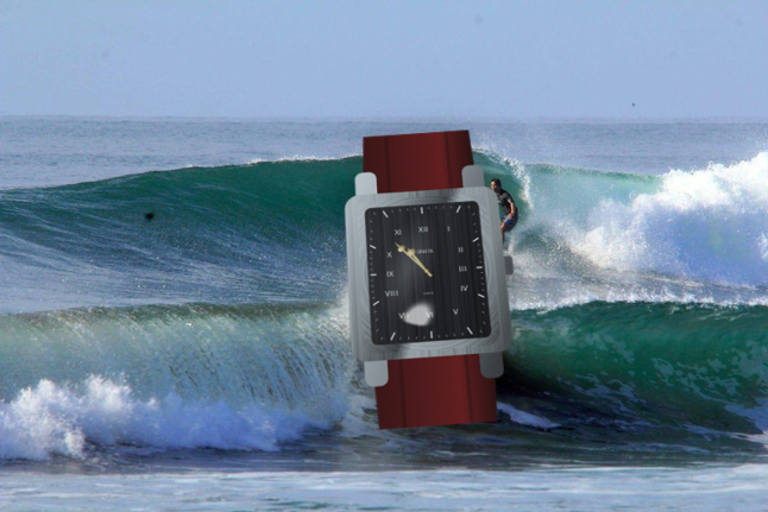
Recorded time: **10:53**
